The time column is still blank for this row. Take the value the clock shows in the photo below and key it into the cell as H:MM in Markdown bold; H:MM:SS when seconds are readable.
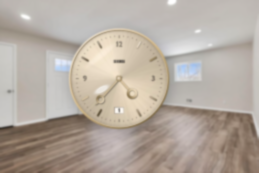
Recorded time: **4:37**
